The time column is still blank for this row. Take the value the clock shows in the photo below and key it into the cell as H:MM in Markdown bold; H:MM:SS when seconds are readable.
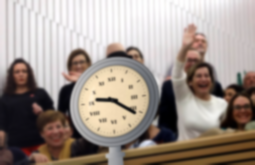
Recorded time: **9:21**
